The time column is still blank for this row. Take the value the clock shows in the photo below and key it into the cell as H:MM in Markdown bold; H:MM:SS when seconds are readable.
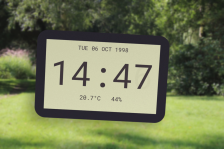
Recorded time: **14:47**
